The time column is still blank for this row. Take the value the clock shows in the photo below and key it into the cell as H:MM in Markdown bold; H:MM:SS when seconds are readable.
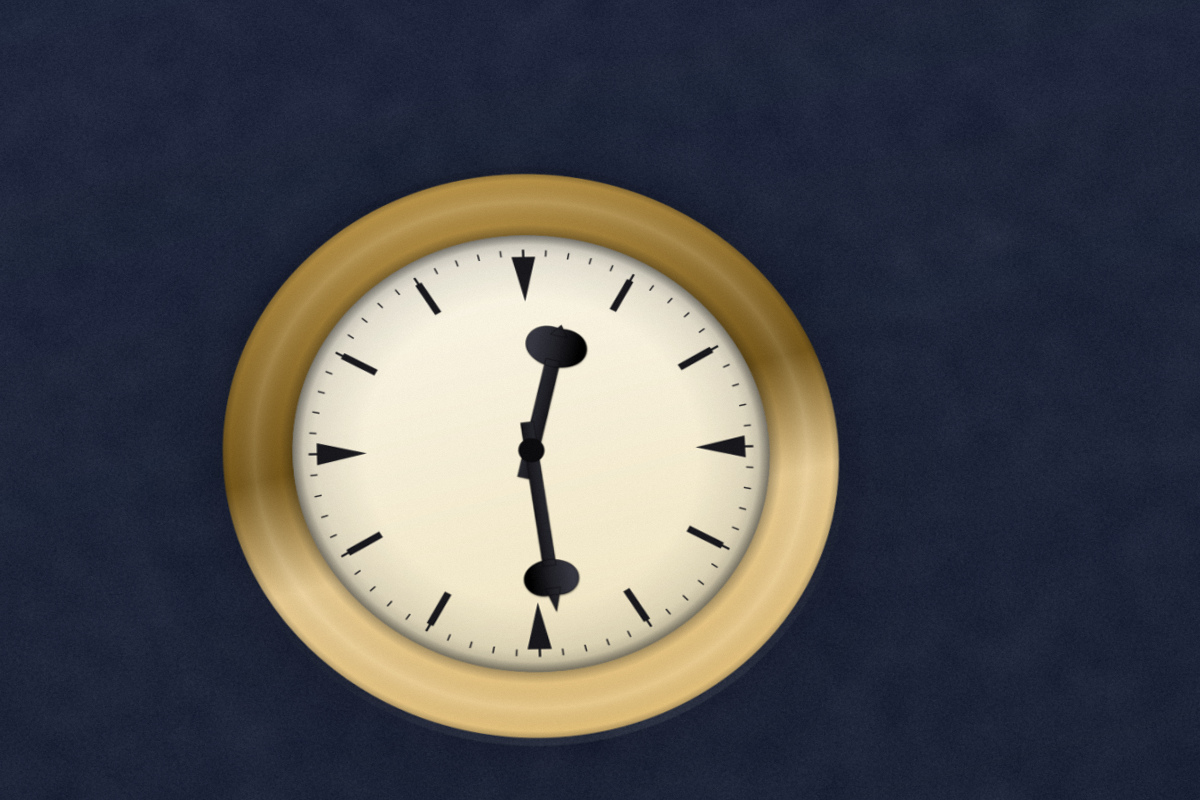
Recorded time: **12:29**
